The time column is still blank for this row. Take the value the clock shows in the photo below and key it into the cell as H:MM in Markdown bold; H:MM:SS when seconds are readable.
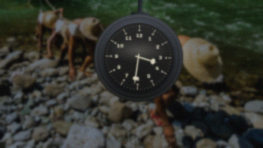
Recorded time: **3:31**
